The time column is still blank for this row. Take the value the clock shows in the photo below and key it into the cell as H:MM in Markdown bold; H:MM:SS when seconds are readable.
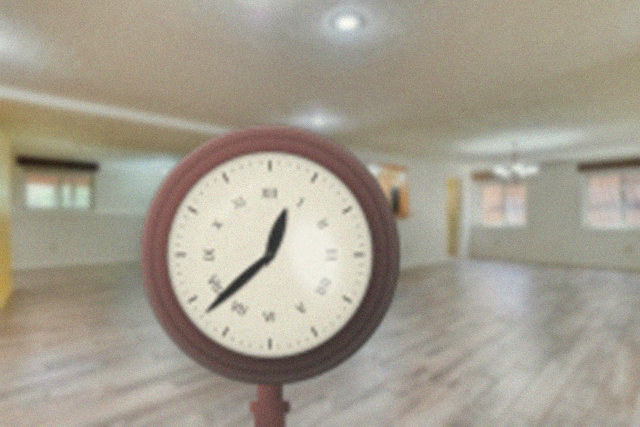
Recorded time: **12:38**
